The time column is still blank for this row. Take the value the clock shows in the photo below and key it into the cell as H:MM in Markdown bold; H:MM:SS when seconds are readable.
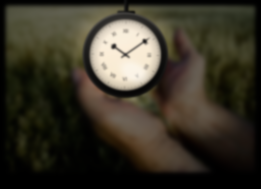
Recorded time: **10:09**
